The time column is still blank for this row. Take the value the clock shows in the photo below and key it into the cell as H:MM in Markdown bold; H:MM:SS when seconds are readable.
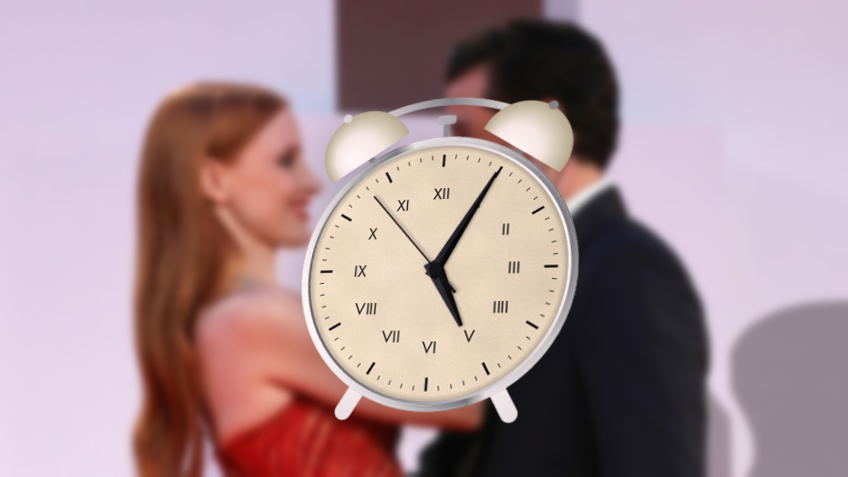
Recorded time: **5:04:53**
